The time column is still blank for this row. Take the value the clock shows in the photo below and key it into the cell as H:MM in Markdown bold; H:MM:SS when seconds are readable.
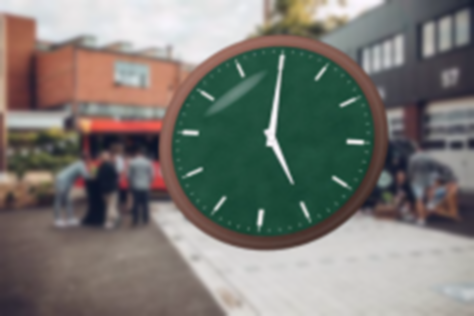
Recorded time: **5:00**
